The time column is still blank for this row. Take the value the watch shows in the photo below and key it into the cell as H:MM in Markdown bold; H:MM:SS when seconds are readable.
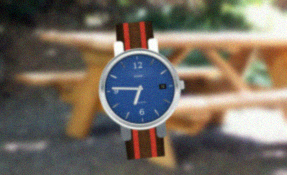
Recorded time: **6:46**
